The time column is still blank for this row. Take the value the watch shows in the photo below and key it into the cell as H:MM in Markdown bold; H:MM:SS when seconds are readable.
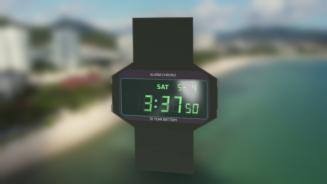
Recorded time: **3:37:50**
